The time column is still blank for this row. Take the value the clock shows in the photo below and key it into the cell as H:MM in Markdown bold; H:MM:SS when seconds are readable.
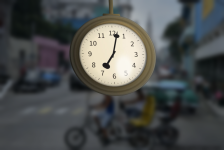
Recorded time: **7:02**
